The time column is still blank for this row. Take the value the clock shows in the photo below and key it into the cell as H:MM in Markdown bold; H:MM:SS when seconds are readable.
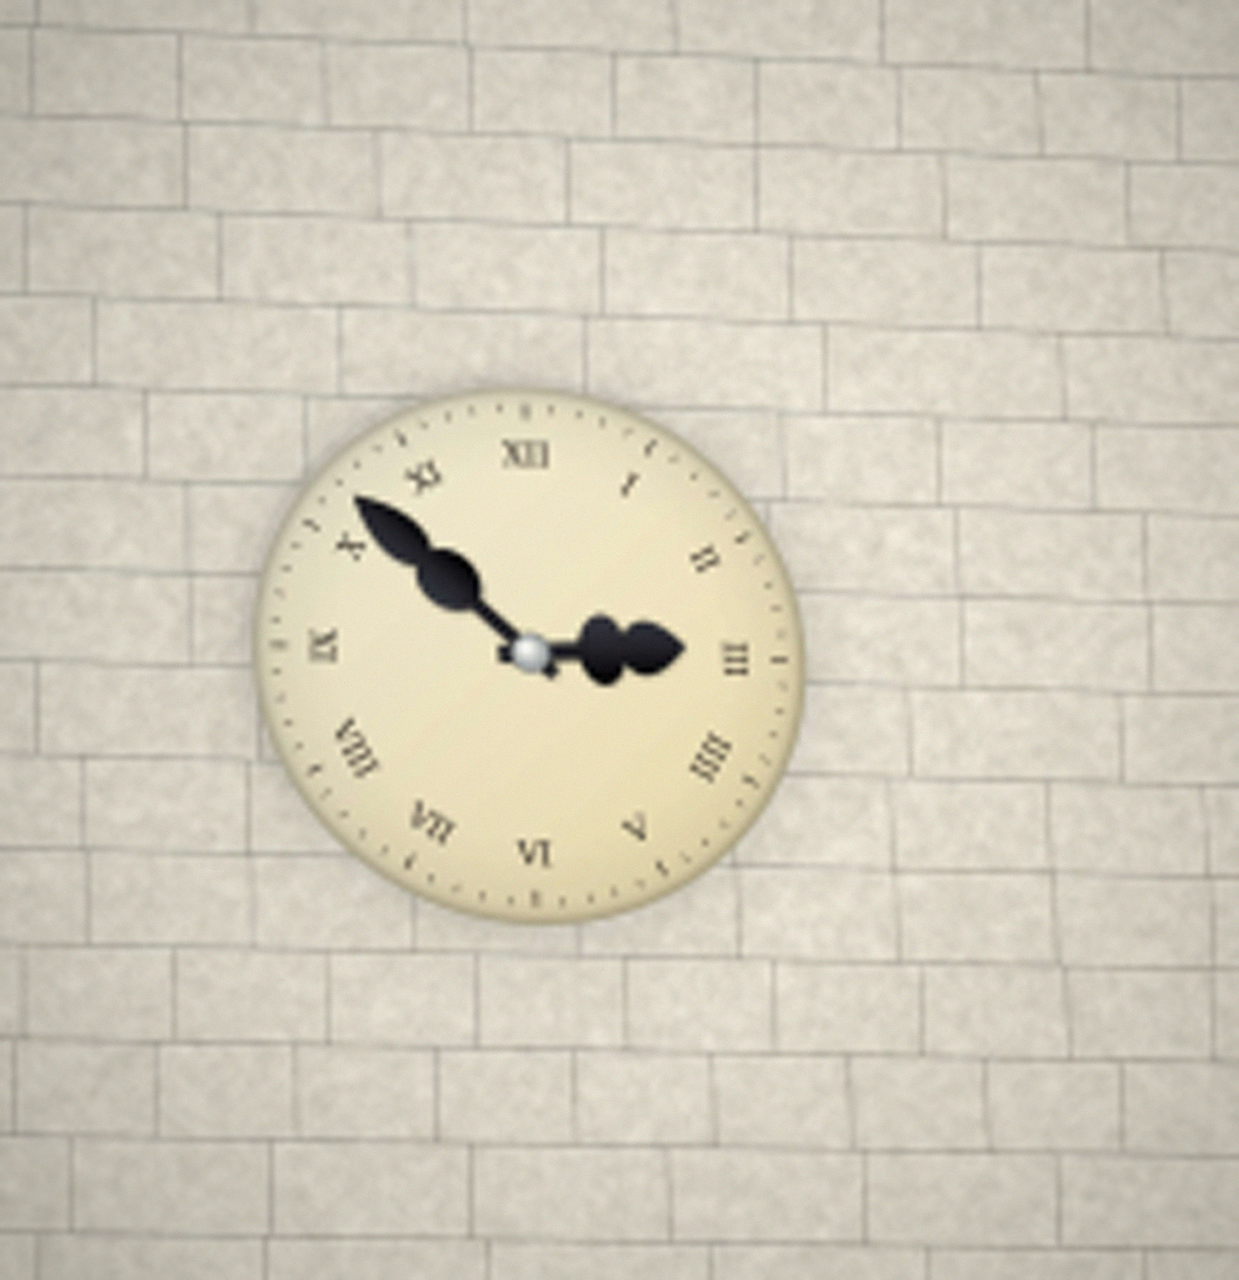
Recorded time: **2:52**
